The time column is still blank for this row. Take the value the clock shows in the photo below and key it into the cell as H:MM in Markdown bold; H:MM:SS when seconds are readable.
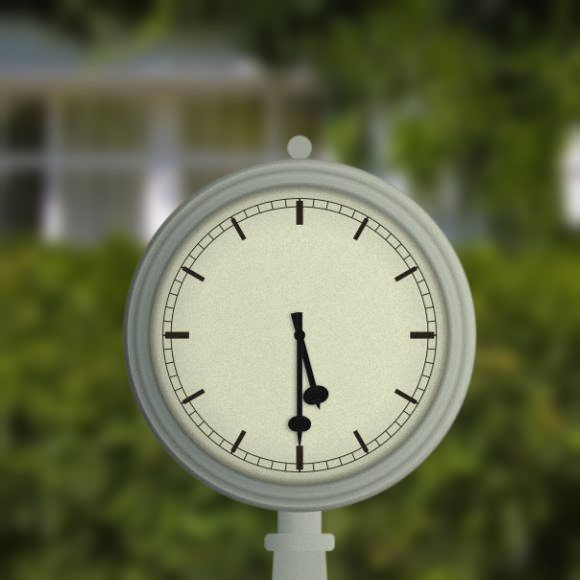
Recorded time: **5:30**
